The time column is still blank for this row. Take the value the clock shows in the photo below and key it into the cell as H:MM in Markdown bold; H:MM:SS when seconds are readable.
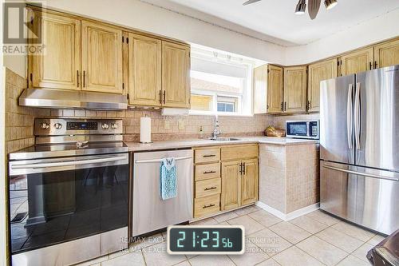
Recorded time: **21:23:56**
